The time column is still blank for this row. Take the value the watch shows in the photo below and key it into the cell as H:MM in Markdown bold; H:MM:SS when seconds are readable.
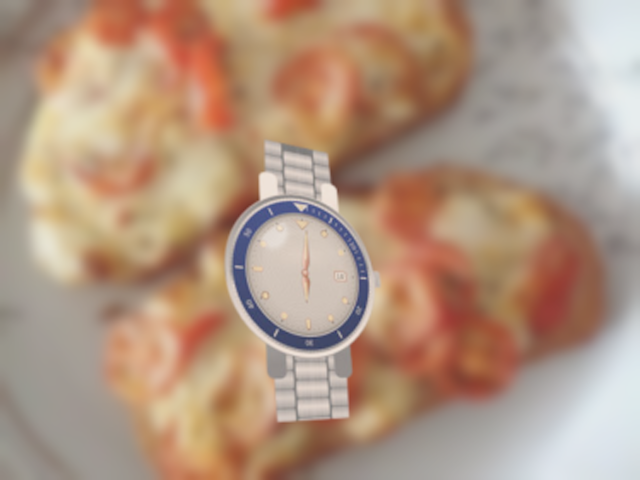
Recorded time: **6:01**
